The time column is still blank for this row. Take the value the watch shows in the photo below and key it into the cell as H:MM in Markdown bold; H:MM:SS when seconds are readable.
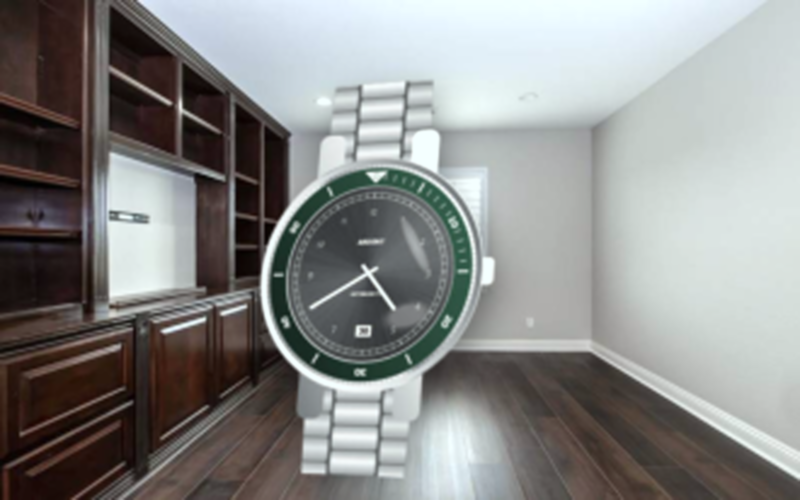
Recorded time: **4:40**
